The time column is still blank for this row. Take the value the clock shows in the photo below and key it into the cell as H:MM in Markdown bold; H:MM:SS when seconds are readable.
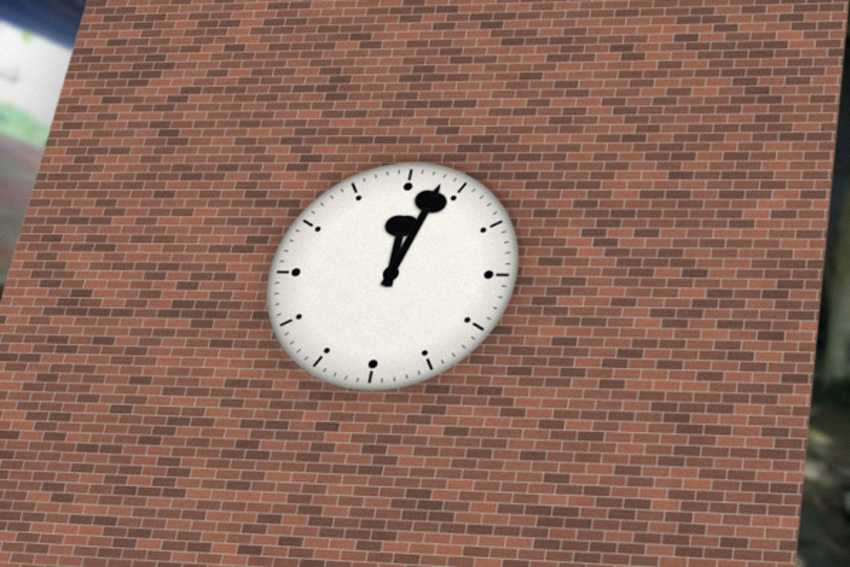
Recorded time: **12:03**
